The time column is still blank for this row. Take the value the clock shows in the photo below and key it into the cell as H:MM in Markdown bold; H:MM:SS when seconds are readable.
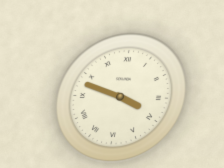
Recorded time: **3:48**
